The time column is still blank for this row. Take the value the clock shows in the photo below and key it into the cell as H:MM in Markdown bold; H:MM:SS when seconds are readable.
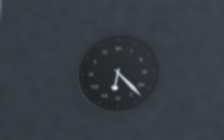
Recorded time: **6:23**
